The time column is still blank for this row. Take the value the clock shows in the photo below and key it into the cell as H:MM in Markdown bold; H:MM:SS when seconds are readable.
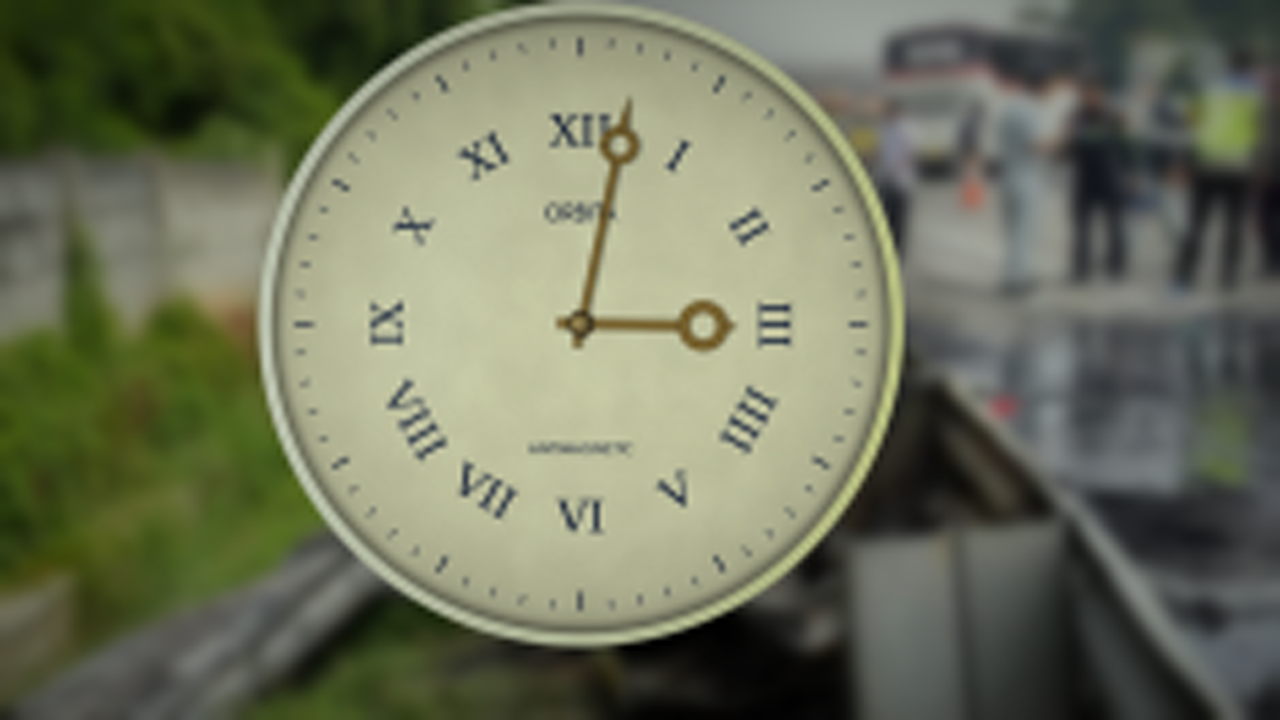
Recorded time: **3:02**
